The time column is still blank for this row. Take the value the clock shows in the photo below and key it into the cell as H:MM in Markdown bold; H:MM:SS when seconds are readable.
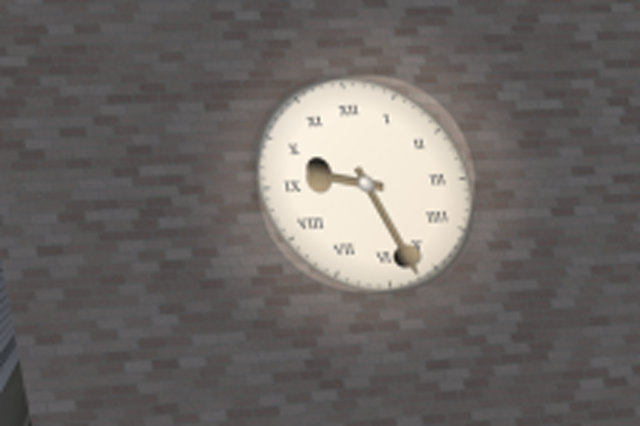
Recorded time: **9:27**
